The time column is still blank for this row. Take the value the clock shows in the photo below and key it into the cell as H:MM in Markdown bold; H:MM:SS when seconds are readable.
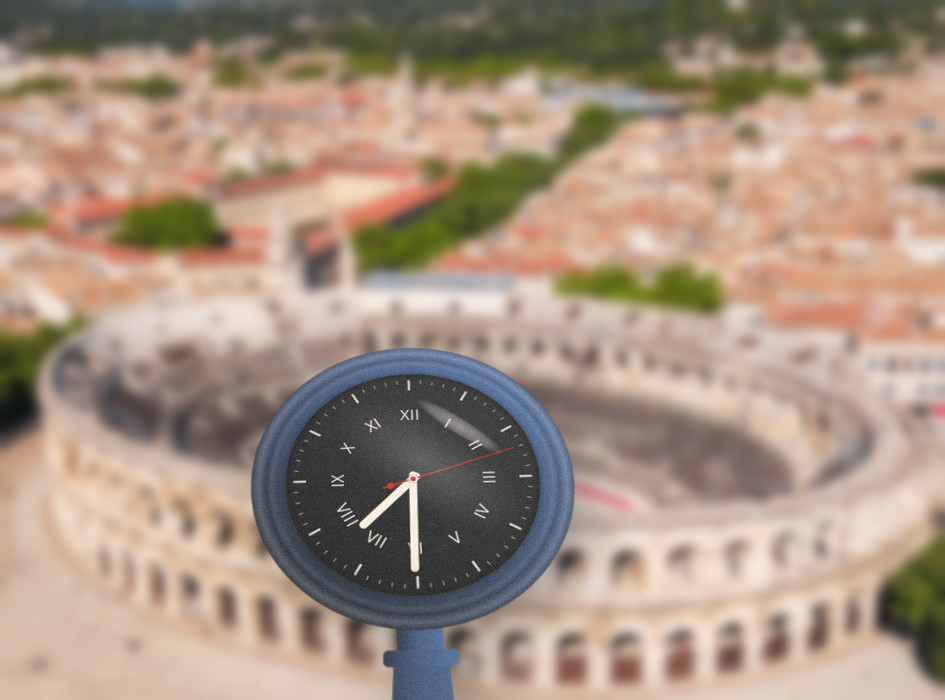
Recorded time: **7:30:12**
